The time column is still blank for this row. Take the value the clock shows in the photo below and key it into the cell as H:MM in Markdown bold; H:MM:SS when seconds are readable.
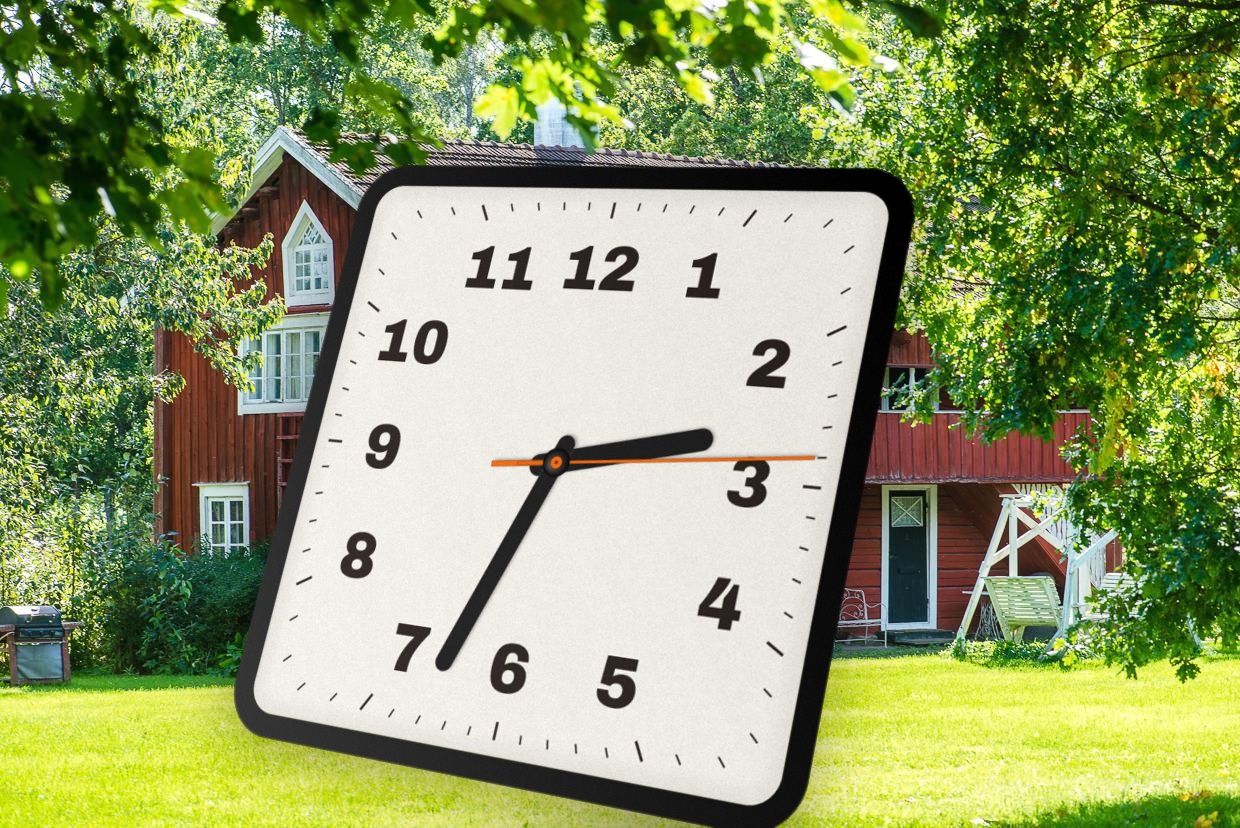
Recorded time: **2:33:14**
